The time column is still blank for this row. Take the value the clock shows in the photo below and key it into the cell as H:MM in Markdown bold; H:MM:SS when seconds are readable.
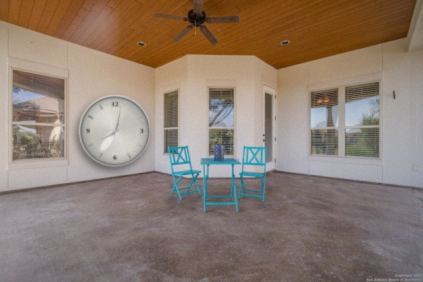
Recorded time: **8:02**
